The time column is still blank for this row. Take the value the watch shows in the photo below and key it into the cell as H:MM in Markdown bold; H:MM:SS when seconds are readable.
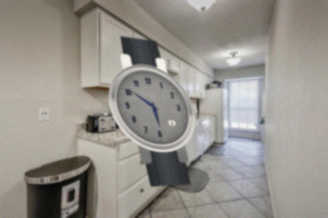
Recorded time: **5:51**
